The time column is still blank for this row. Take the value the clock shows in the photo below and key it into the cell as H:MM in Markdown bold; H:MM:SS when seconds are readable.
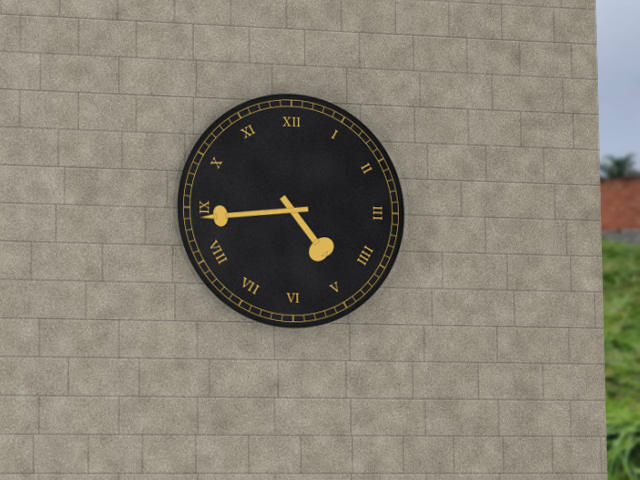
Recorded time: **4:44**
